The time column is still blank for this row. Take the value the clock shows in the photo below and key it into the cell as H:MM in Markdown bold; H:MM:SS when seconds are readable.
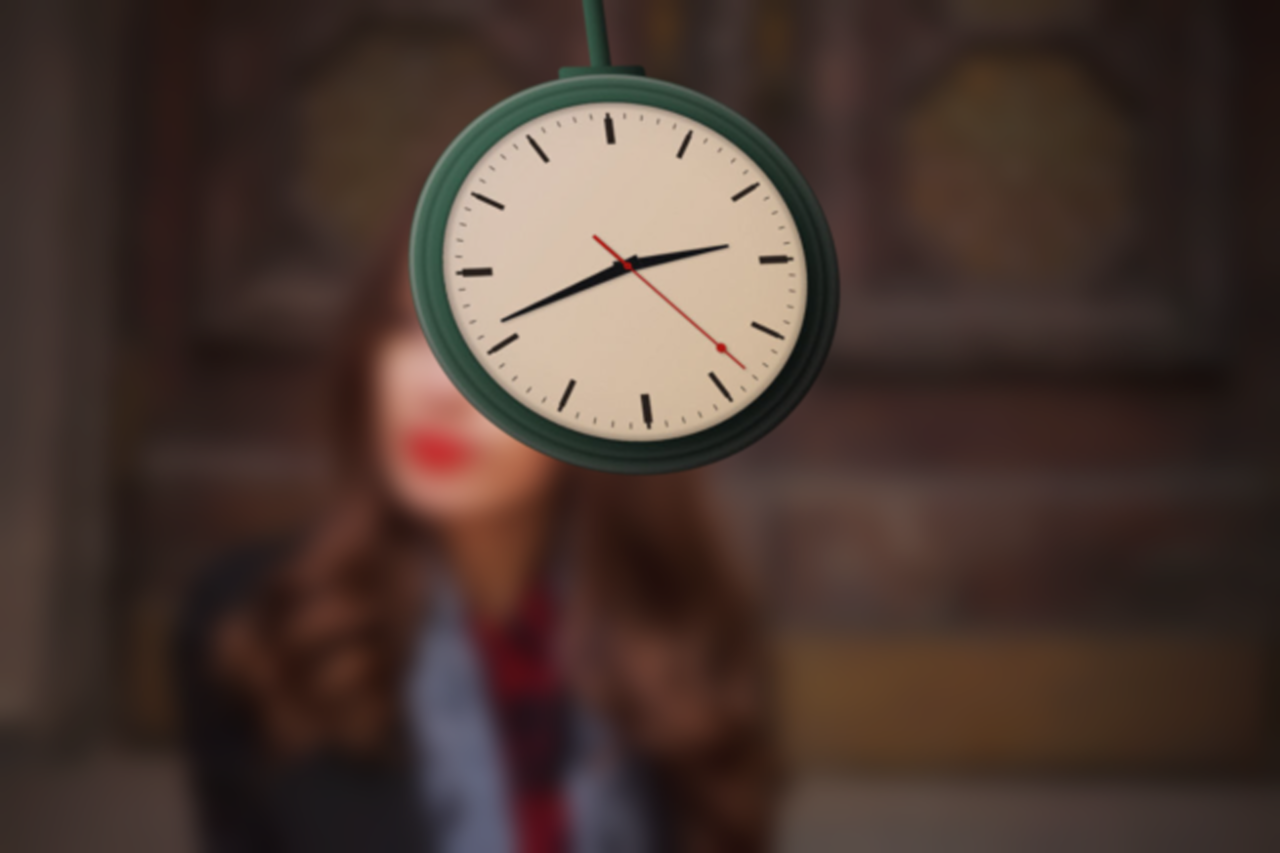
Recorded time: **2:41:23**
